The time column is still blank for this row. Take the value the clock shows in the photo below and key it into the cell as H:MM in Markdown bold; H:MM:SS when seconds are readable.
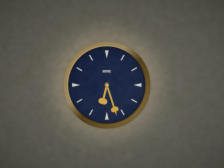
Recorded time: **6:27**
